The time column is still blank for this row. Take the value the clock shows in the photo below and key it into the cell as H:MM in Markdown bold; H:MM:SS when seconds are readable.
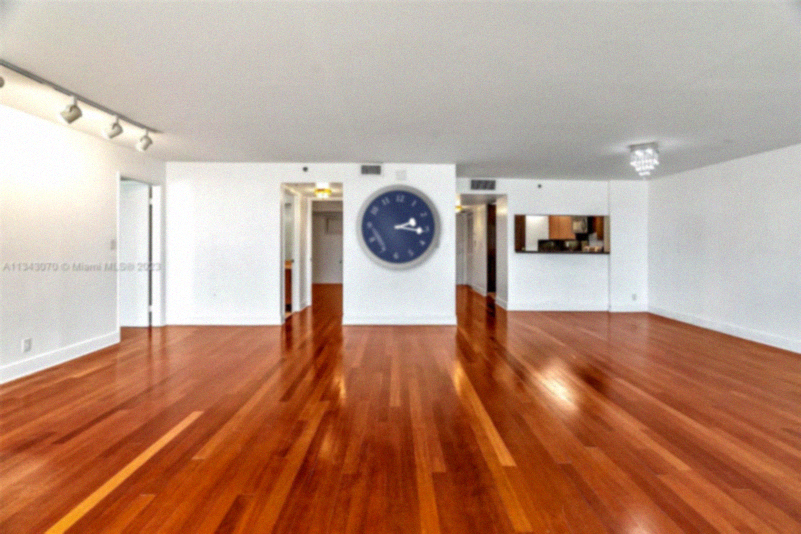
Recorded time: **2:16**
